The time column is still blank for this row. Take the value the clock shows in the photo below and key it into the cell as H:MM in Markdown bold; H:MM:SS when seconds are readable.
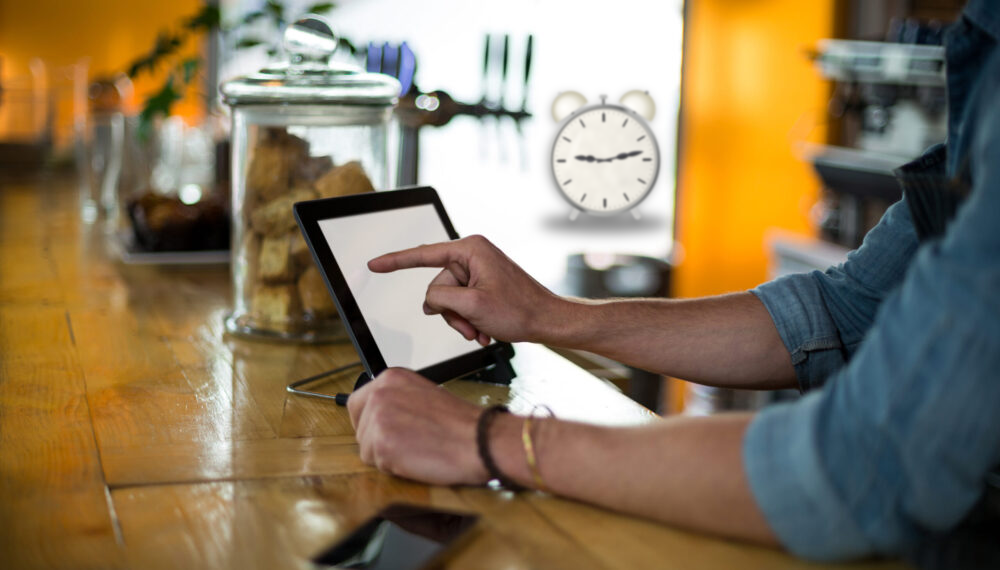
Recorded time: **9:13**
